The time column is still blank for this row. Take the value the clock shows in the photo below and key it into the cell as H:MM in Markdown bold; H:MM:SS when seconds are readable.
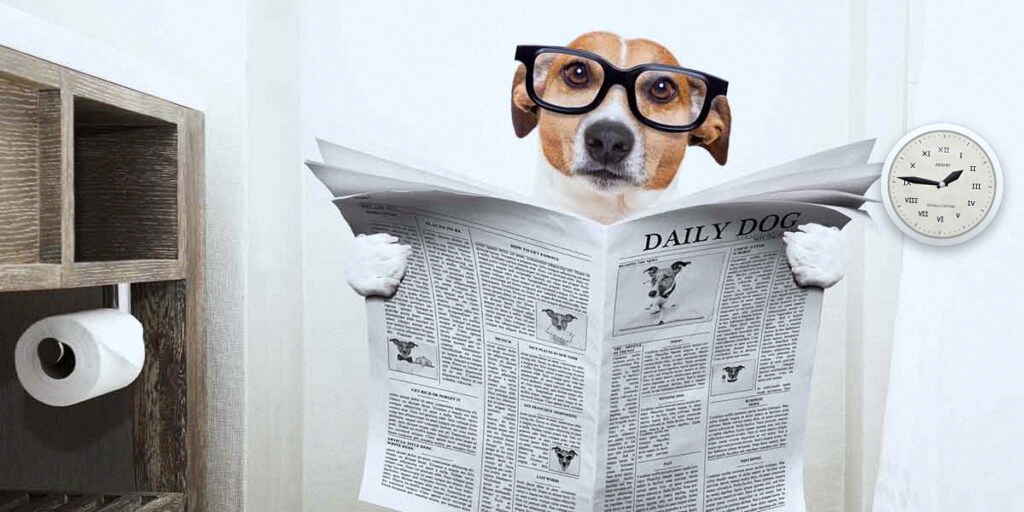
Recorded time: **1:46**
